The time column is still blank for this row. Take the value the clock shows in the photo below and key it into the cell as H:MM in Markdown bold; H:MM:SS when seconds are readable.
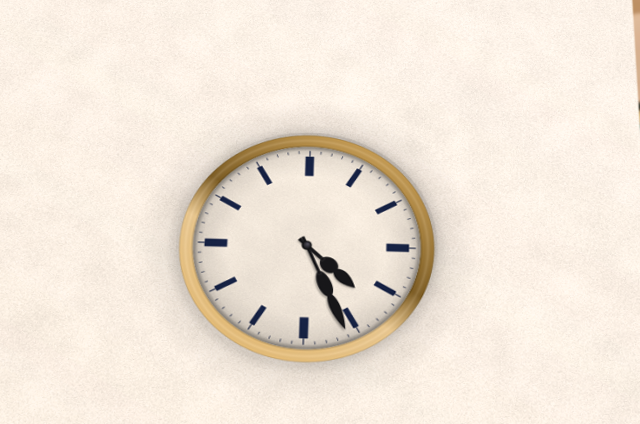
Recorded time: **4:26**
